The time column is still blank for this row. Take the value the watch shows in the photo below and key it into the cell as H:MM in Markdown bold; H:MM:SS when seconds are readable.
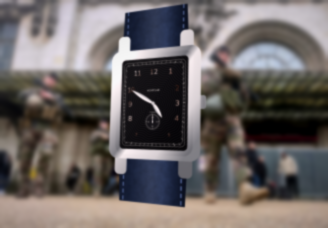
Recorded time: **4:50**
